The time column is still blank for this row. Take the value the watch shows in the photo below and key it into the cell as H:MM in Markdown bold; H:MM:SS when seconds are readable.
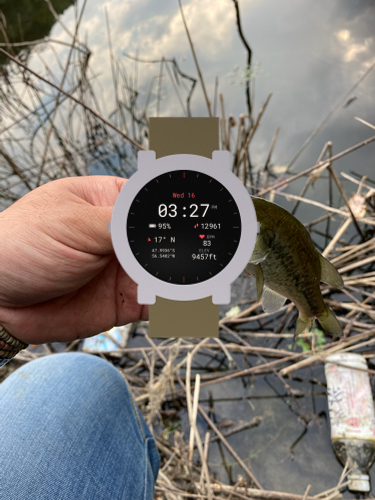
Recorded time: **3:27**
